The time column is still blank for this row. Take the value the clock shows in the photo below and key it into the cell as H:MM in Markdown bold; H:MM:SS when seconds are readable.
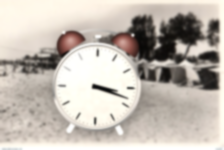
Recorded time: **3:18**
